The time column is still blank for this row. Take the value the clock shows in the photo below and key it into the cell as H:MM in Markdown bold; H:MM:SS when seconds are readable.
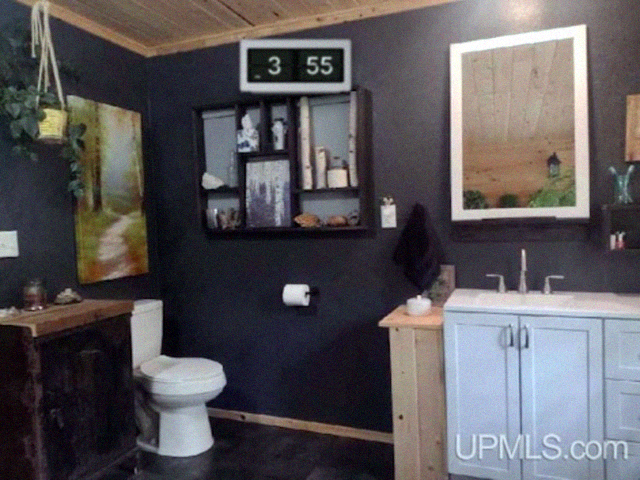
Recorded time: **3:55**
